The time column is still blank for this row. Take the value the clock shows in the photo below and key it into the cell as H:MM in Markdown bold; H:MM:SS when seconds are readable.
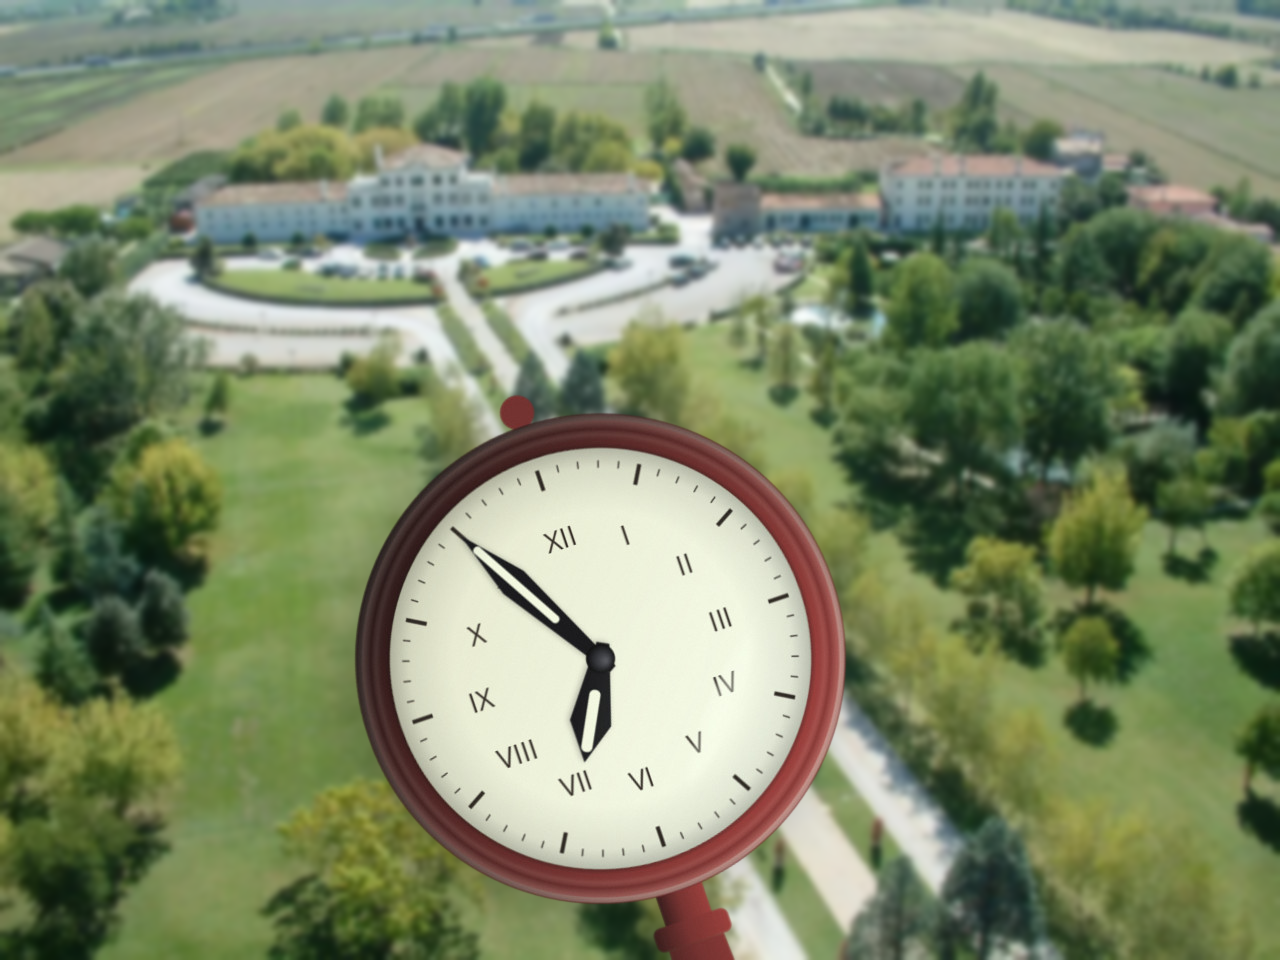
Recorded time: **6:55**
